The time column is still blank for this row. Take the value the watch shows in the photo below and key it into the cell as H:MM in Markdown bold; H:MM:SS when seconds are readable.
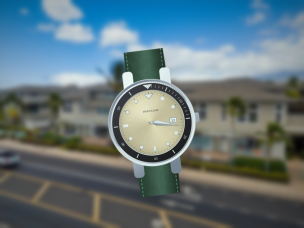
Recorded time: **3:17**
